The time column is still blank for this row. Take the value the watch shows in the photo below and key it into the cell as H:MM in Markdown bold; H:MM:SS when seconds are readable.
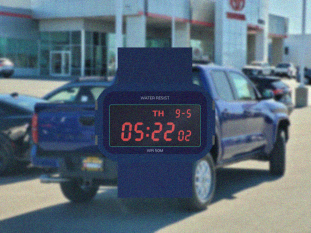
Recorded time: **5:22:02**
